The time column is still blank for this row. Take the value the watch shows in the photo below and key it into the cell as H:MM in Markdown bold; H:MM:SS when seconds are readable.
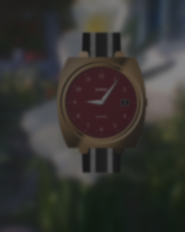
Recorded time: **9:06**
